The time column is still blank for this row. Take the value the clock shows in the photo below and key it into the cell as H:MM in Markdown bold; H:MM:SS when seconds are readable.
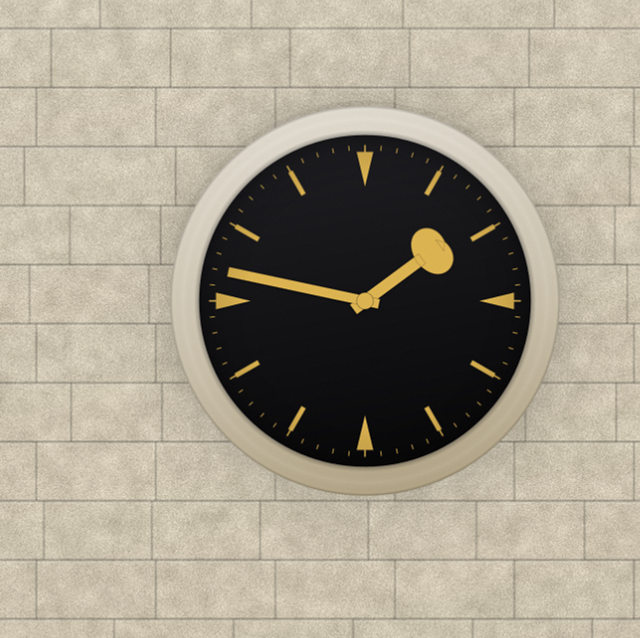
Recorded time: **1:47**
